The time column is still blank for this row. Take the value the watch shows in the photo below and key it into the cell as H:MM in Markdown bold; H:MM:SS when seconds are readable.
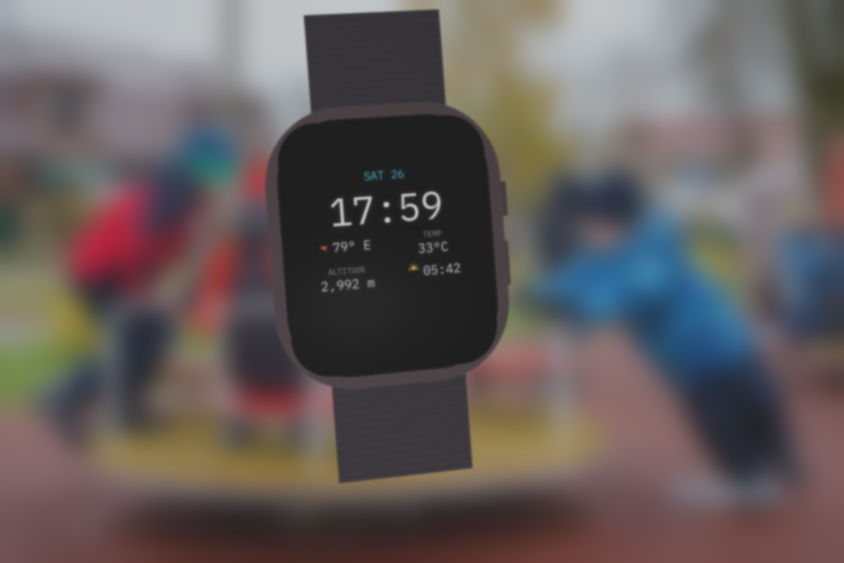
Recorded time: **17:59**
